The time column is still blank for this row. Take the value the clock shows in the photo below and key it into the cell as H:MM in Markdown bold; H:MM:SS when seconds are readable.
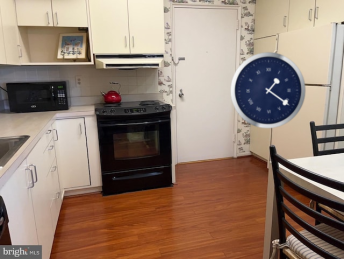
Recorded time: **1:21**
